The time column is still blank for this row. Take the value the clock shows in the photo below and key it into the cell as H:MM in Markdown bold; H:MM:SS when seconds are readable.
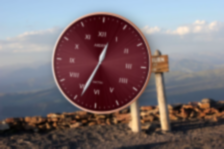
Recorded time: **12:34**
